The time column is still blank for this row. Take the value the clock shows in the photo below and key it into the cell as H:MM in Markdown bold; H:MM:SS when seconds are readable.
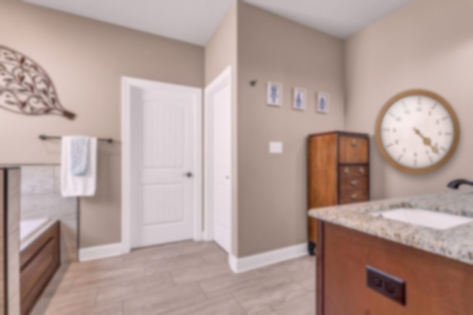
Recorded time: **4:22**
